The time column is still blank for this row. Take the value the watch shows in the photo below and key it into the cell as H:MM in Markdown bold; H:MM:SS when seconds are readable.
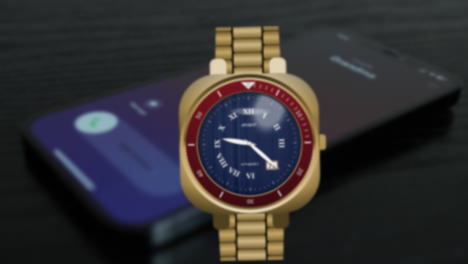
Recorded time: **9:22**
